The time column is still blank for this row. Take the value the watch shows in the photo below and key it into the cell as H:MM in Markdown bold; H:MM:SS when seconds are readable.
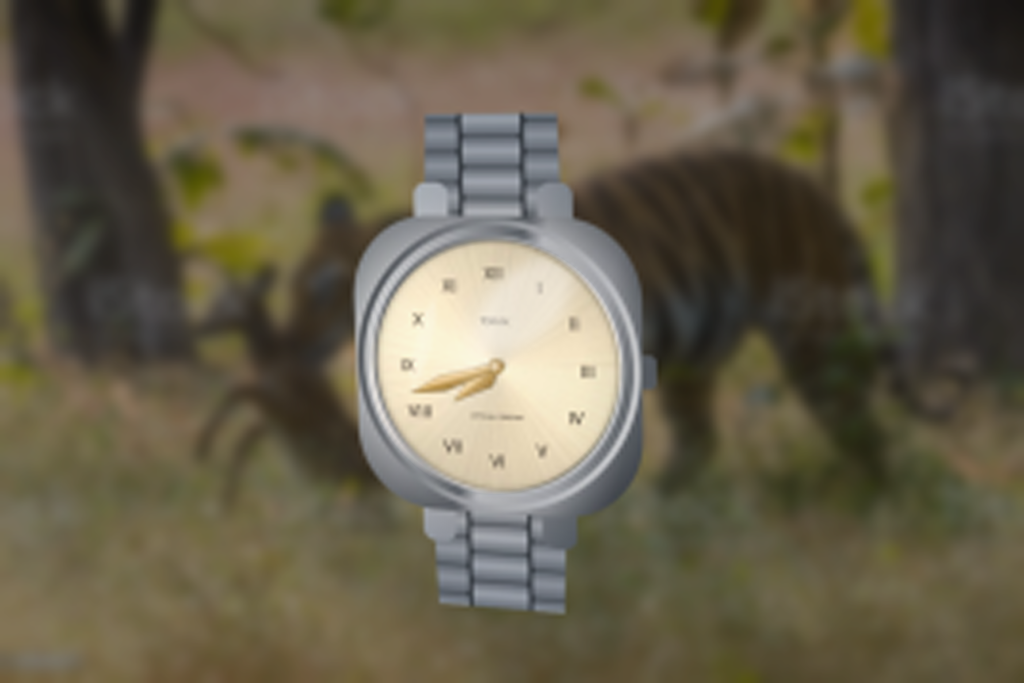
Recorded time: **7:42**
